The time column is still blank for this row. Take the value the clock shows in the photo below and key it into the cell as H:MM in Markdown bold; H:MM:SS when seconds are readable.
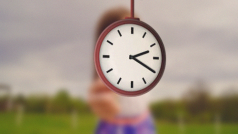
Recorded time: **2:20**
